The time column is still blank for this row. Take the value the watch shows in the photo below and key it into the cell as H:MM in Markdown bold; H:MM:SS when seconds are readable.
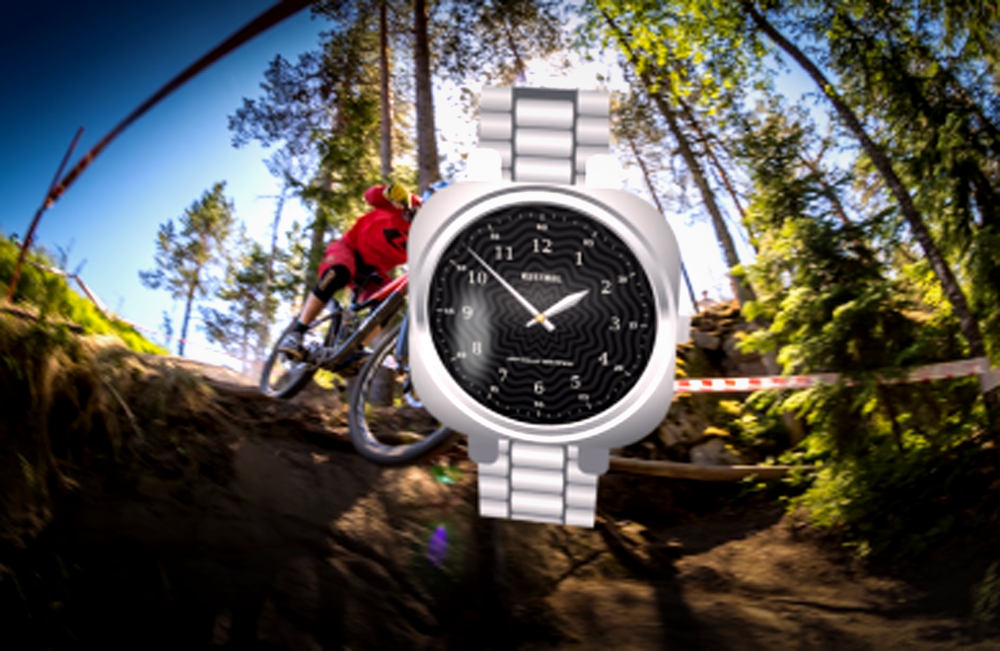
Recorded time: **1:52**
